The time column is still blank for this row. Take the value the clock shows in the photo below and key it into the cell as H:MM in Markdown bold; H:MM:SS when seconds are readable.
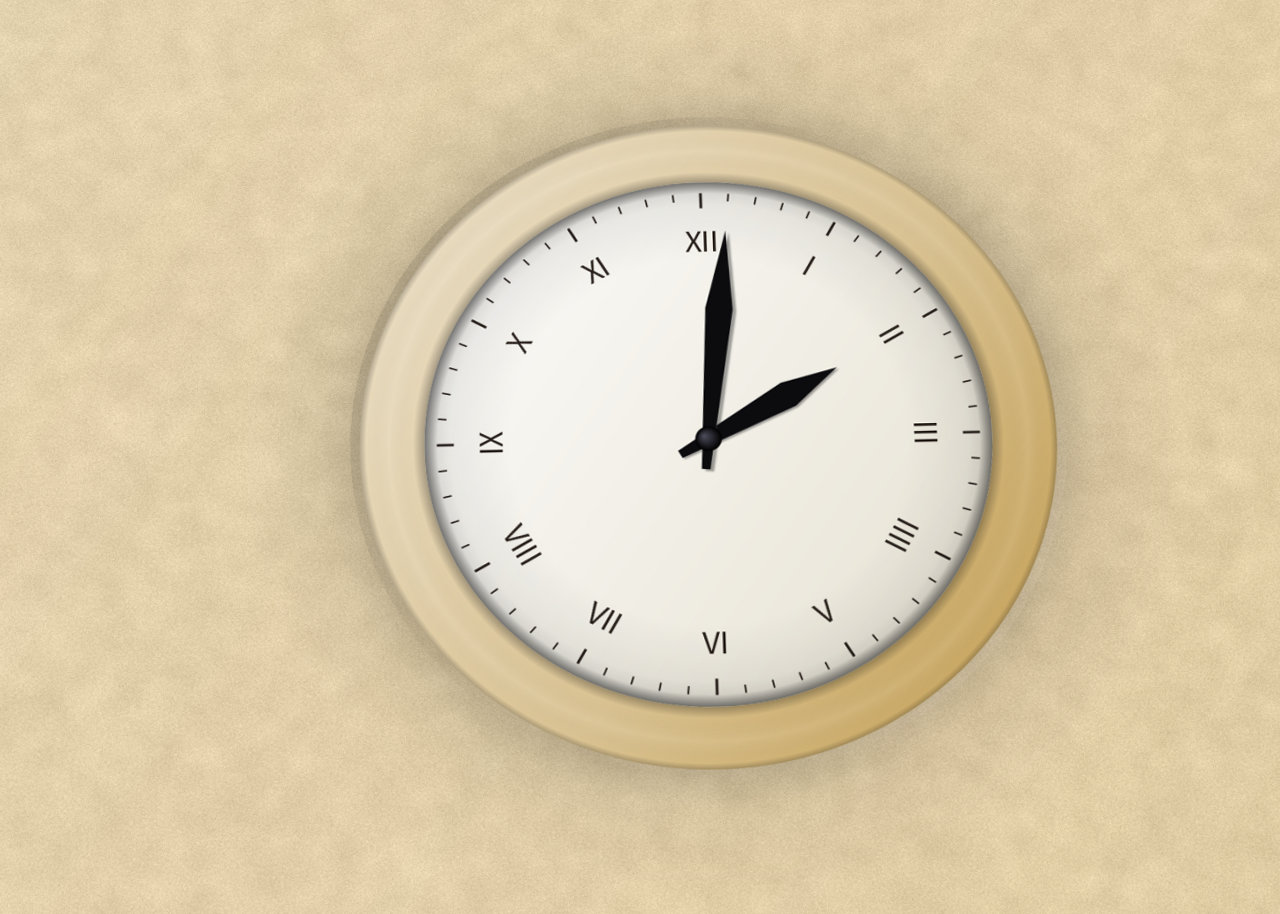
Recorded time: **2:01**
